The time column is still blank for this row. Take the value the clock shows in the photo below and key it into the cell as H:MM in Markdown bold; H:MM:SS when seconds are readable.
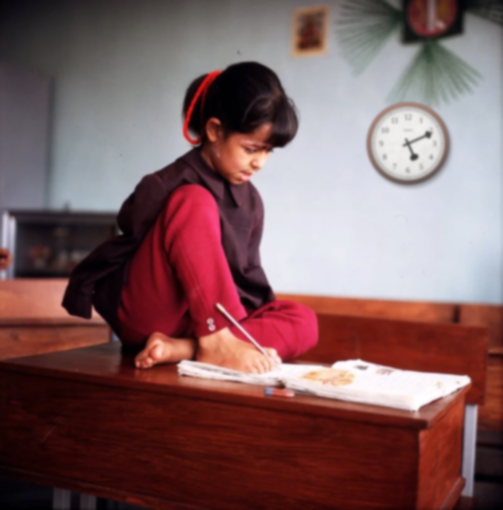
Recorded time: **5:11**
